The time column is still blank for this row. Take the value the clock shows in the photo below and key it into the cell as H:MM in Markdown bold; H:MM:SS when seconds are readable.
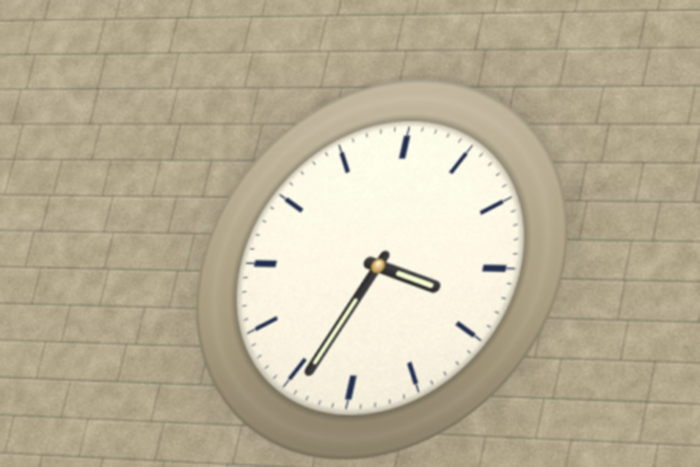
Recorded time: **3:34**
